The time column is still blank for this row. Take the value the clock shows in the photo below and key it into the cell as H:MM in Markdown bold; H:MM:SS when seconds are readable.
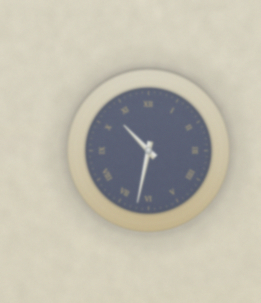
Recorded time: **10:32**
